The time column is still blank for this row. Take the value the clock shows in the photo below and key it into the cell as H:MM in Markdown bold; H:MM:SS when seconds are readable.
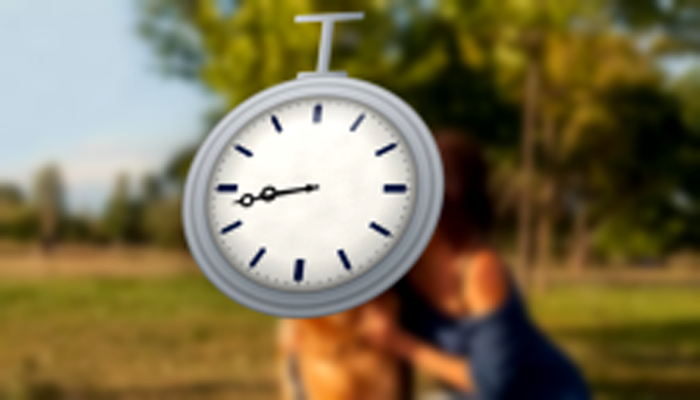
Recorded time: **8:43**
